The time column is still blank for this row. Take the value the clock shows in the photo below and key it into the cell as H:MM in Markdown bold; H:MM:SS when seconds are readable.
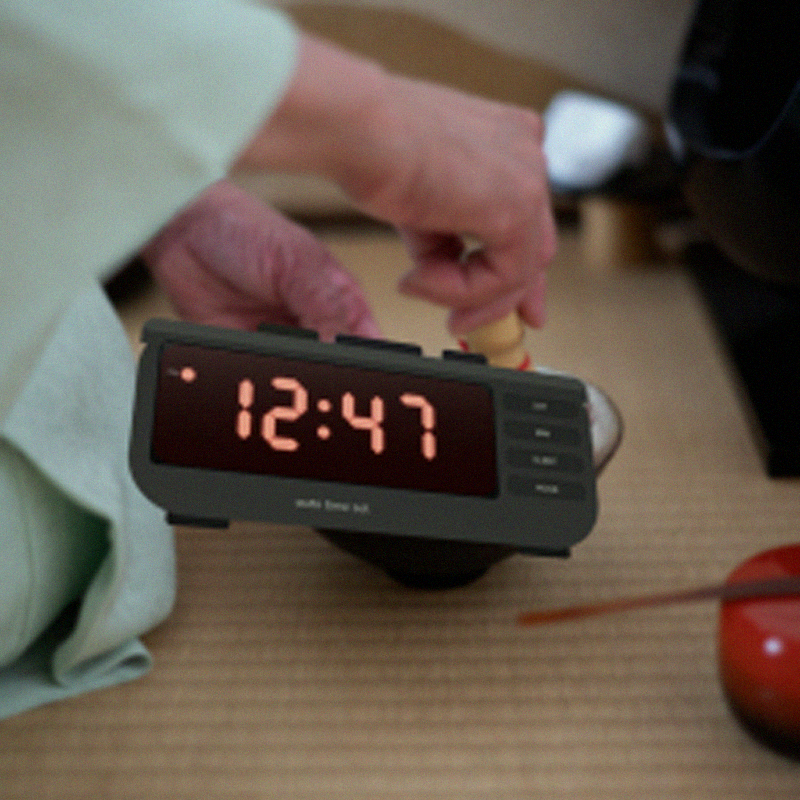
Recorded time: **12:47**
